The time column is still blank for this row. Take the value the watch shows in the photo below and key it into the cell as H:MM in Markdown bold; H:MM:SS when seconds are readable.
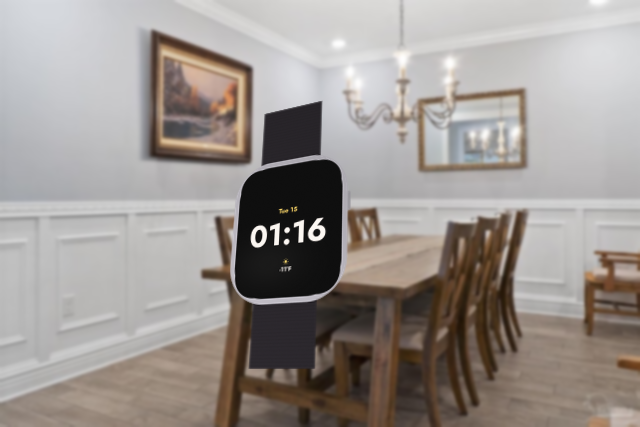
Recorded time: **1:16**
